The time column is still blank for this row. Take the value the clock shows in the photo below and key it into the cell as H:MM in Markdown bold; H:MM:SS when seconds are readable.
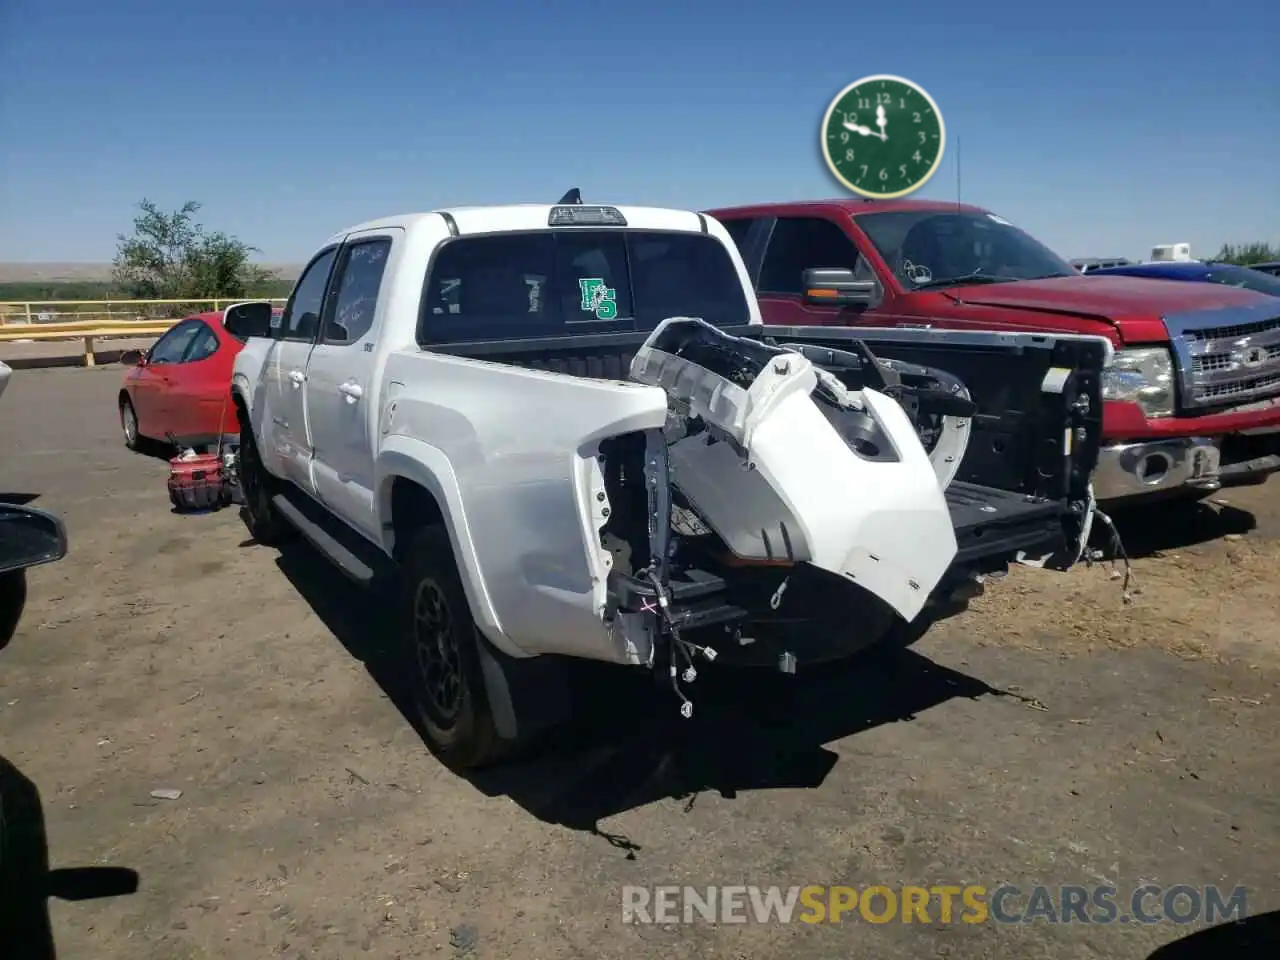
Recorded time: **11:48**
